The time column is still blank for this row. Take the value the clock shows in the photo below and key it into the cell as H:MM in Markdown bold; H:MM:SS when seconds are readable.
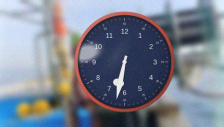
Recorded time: **6:32**
